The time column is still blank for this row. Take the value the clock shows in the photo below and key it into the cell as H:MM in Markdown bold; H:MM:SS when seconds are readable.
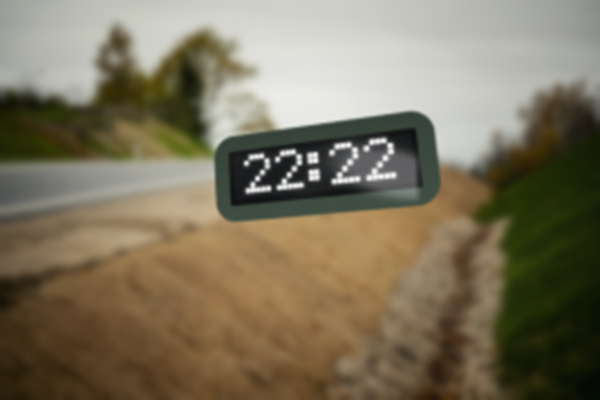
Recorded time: **22:22**
